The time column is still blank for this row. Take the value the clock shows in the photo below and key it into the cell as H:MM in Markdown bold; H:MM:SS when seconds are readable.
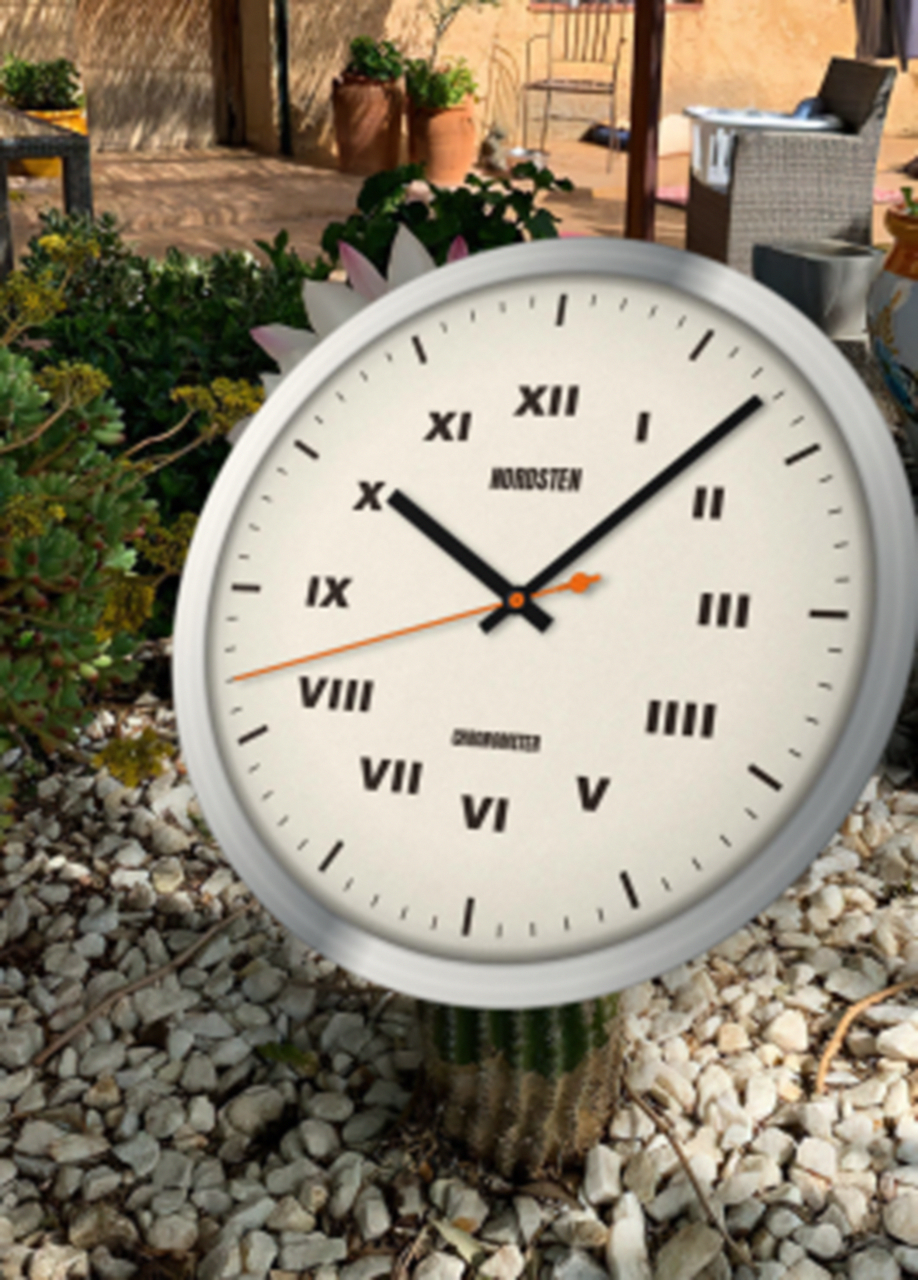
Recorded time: **10:07:42**
